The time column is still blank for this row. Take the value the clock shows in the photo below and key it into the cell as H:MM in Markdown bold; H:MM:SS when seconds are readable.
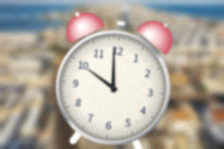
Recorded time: **9:59**
